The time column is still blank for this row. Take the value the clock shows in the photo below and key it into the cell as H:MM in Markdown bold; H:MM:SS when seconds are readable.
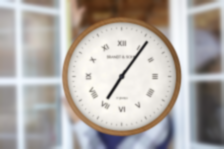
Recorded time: **7:06**
